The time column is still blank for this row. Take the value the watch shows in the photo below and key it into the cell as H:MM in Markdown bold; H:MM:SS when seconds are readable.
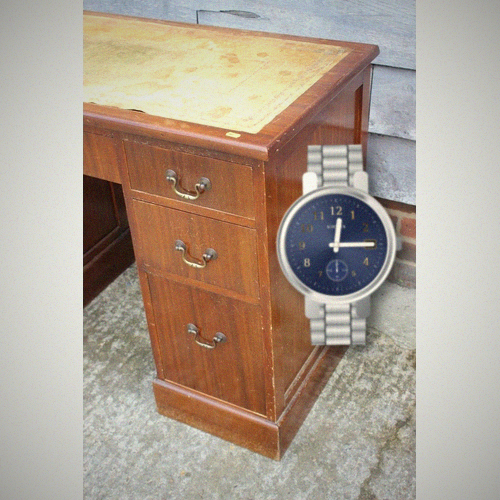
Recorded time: **12:15**
